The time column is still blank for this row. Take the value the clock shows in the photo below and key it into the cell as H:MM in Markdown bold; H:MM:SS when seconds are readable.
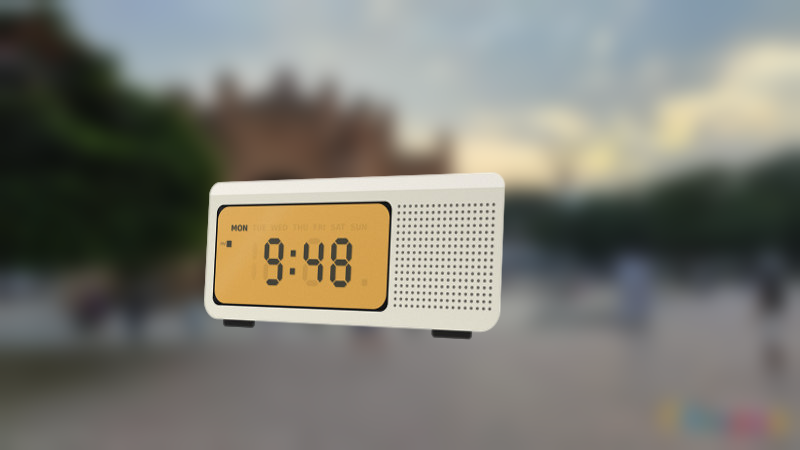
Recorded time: **9:48**
